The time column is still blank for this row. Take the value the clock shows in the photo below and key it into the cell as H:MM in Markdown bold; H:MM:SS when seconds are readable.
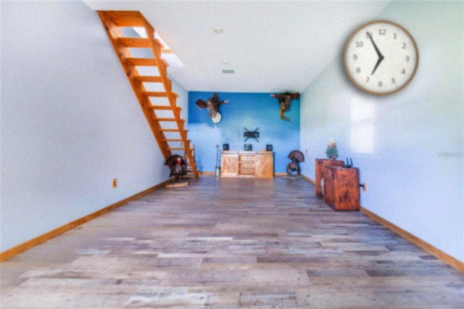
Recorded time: **6:55**
